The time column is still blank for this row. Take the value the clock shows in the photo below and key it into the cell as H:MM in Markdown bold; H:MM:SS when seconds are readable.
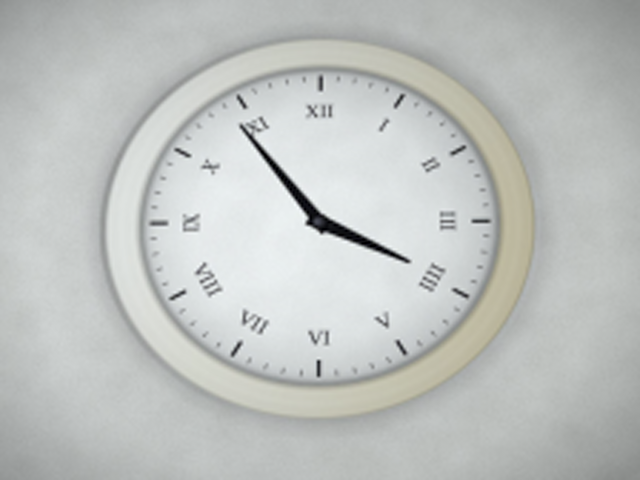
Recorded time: **3:54**
